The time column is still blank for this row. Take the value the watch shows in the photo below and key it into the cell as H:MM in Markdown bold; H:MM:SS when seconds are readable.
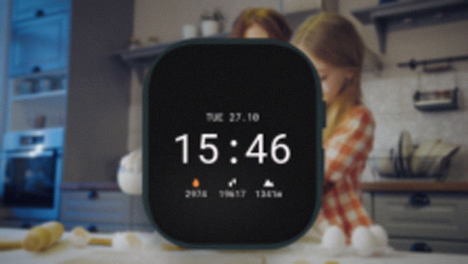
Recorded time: **15:46**
